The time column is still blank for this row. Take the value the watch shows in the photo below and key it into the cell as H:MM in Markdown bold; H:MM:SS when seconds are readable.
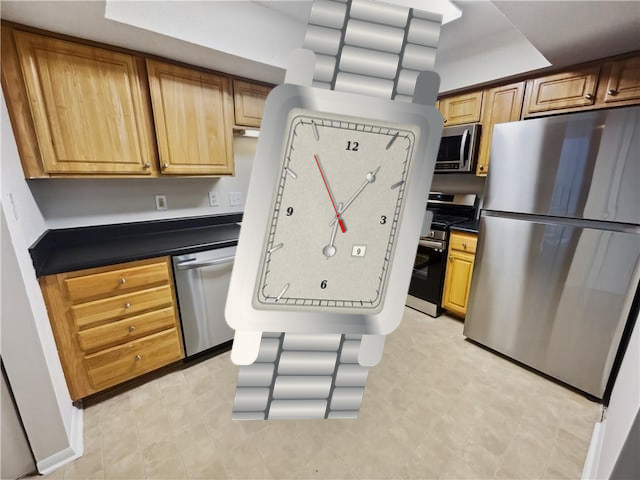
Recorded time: **6:05:54**
